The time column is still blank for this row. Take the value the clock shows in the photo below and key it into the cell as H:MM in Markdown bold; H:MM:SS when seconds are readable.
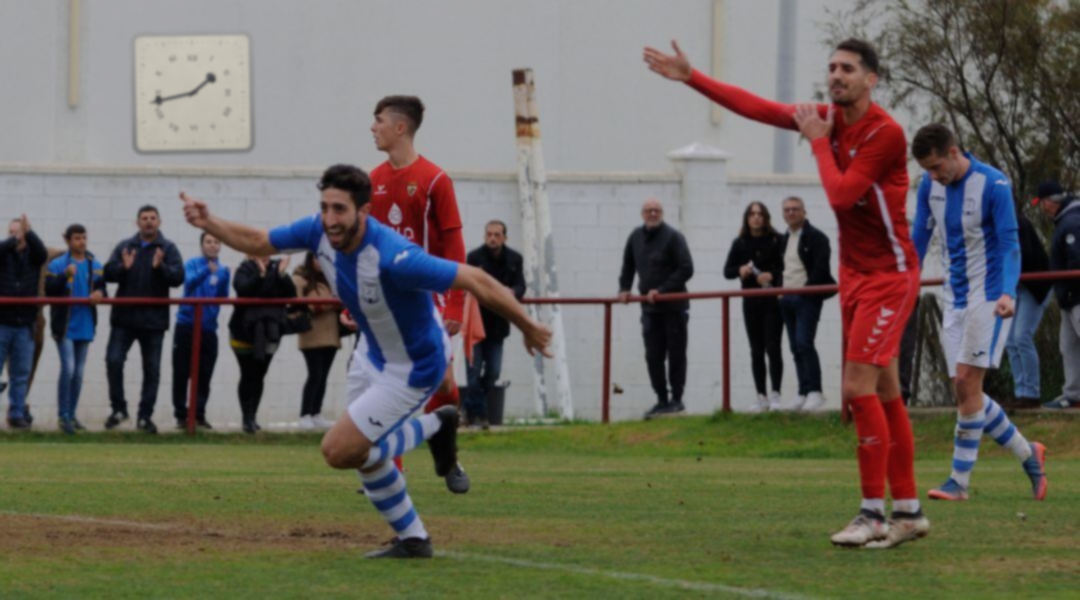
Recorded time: **1:43**
